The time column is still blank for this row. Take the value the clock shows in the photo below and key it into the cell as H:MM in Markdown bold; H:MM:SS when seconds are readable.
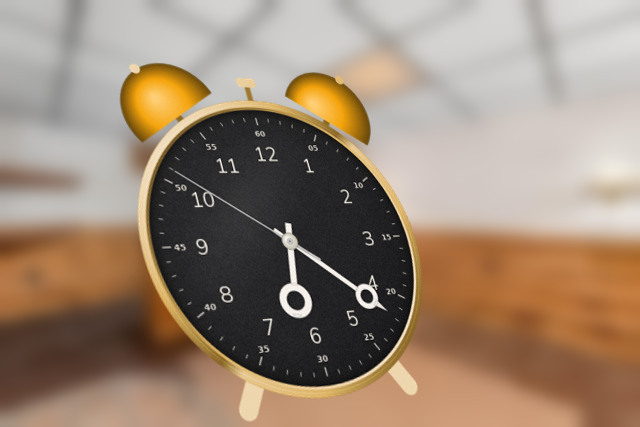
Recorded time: **6:21:51**
